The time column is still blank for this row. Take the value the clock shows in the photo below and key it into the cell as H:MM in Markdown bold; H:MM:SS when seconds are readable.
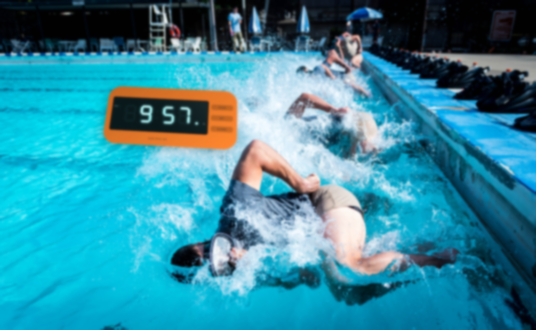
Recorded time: **9:57**
